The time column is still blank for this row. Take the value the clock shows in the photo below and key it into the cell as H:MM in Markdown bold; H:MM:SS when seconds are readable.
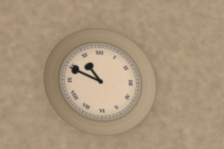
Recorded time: **10:49**
